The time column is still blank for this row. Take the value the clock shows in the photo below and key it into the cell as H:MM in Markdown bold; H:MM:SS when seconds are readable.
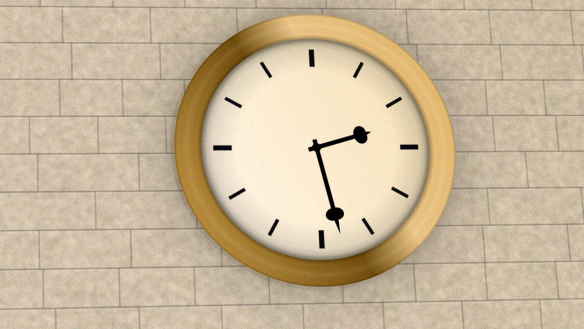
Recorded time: **2:28**
